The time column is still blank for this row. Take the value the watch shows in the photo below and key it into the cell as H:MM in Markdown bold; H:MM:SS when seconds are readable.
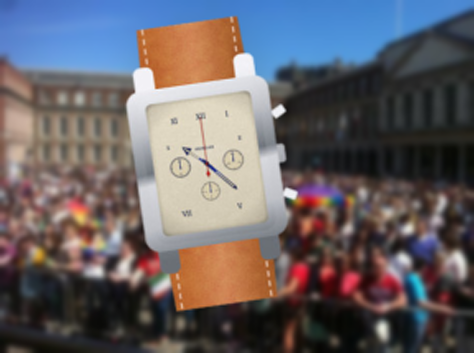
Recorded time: **10:23**
